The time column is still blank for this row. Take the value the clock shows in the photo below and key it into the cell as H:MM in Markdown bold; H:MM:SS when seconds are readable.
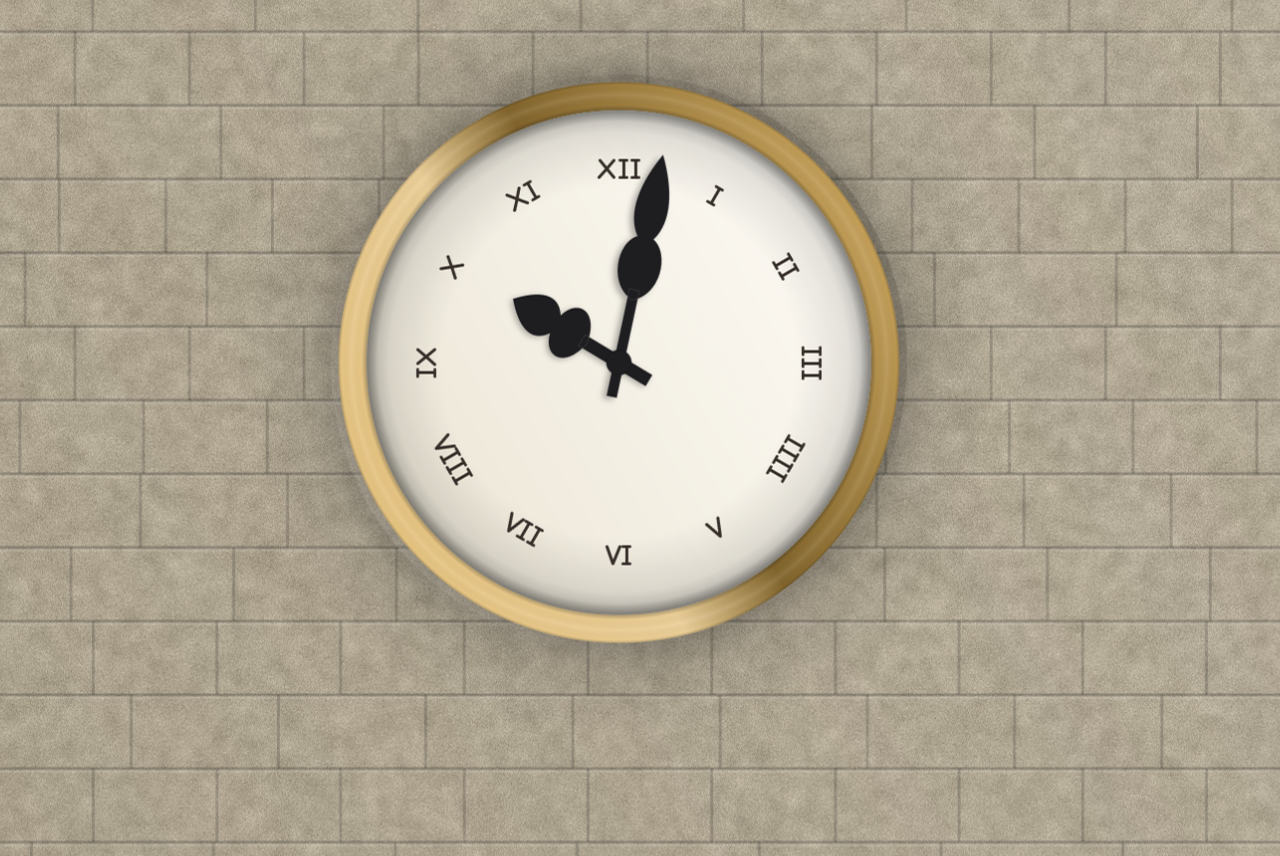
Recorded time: **10:02**
